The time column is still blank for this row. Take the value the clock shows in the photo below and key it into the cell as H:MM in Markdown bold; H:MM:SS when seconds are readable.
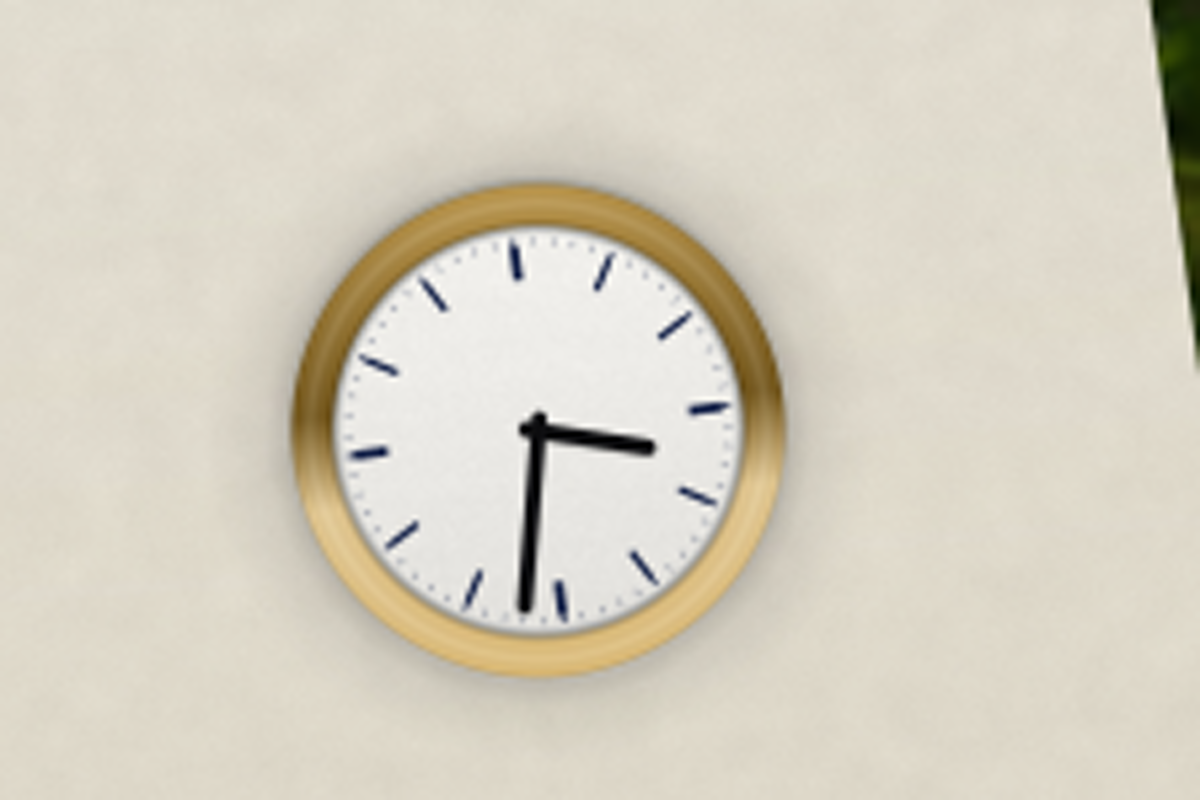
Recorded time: **3:32**
